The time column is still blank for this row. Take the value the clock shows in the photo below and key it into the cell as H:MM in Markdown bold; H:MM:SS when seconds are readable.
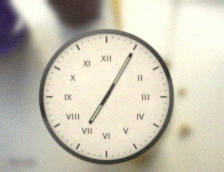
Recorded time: **7:05**
